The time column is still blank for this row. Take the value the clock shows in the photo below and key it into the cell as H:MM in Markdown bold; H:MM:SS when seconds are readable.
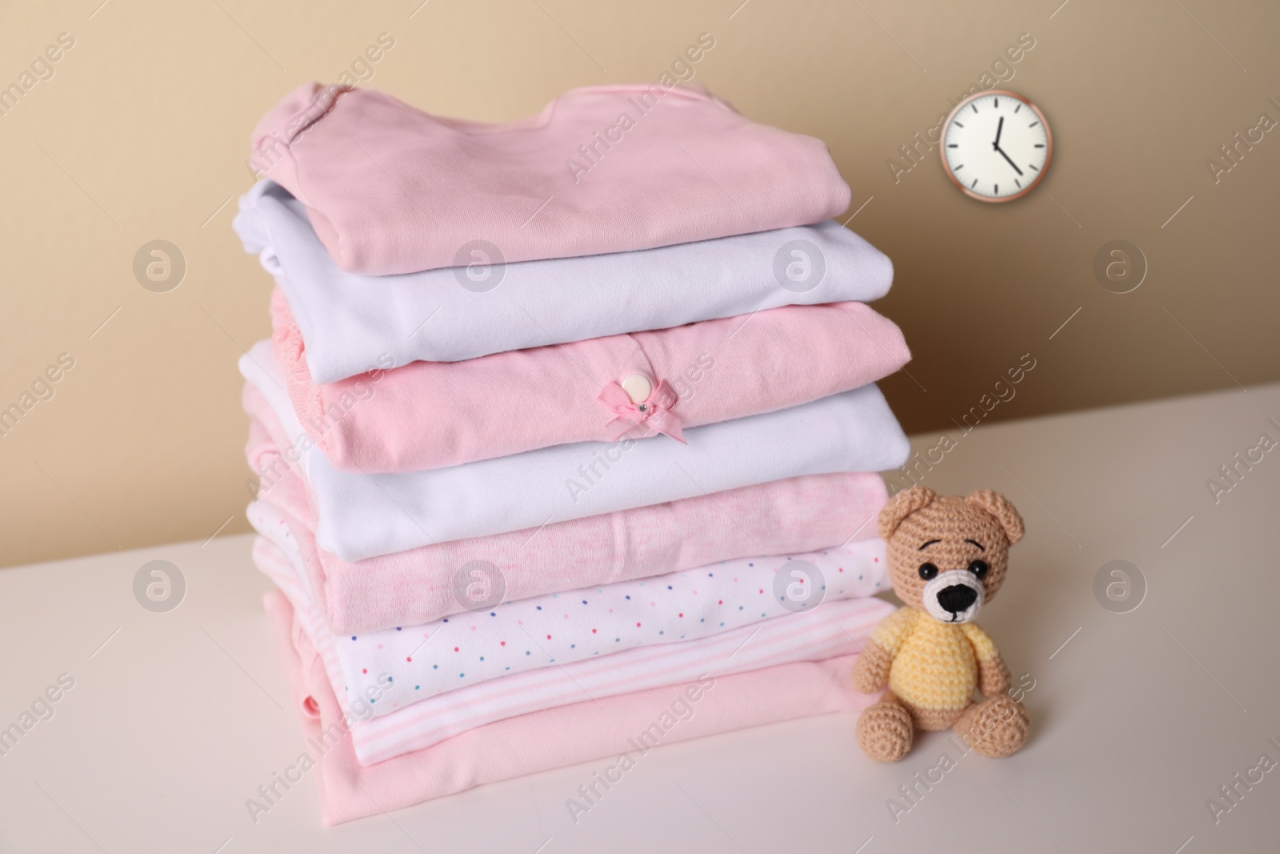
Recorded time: **12:23**
